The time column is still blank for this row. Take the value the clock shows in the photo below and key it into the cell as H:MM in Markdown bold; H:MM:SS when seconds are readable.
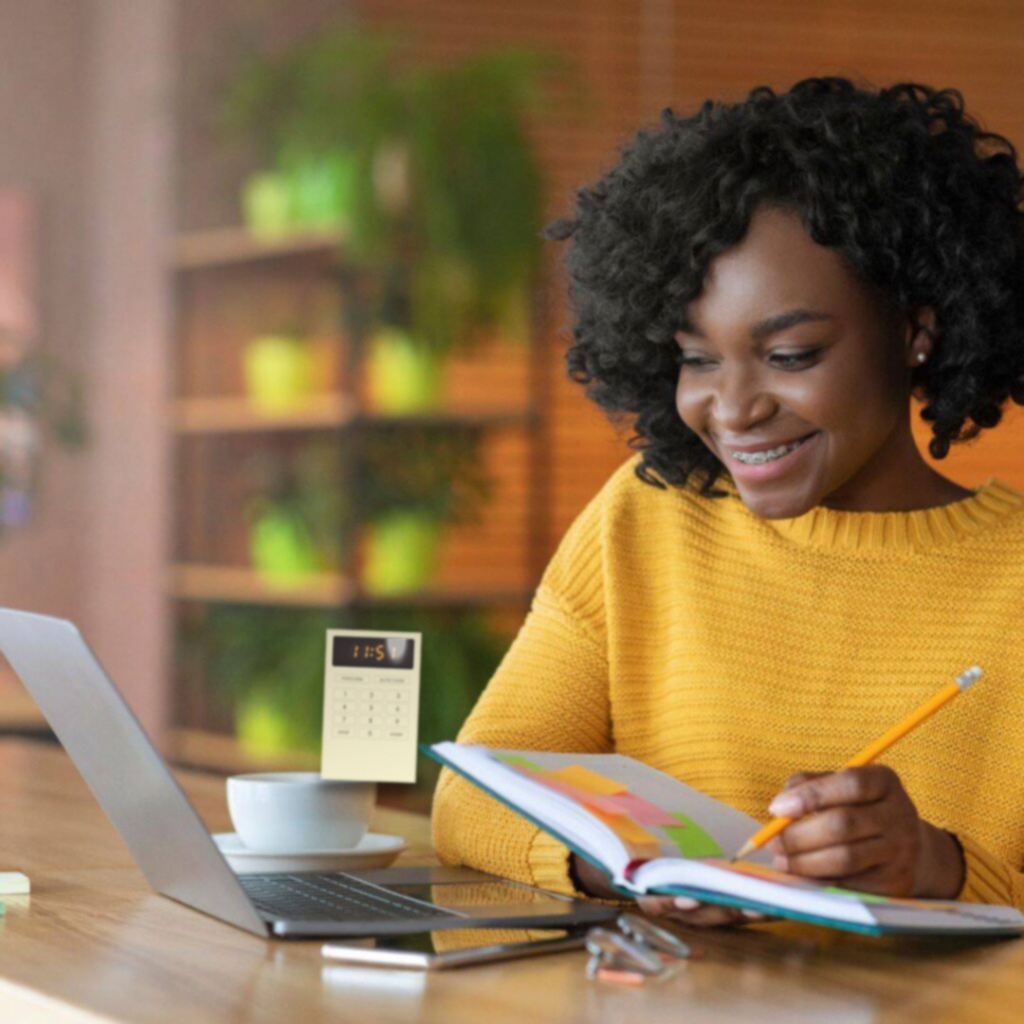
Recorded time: **11:51**
